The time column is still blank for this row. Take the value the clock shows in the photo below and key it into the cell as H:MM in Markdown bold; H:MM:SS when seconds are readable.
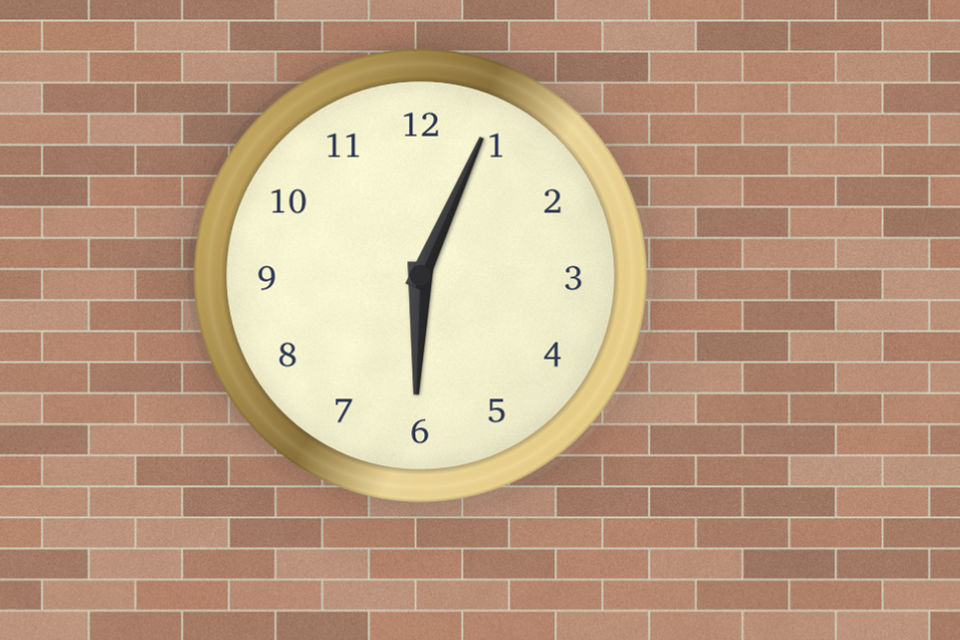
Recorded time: **6:04**
